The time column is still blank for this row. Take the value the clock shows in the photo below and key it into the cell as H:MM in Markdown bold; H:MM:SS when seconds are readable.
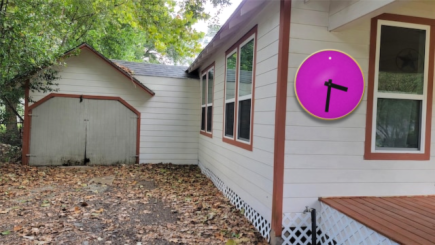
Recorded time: **3:31**
